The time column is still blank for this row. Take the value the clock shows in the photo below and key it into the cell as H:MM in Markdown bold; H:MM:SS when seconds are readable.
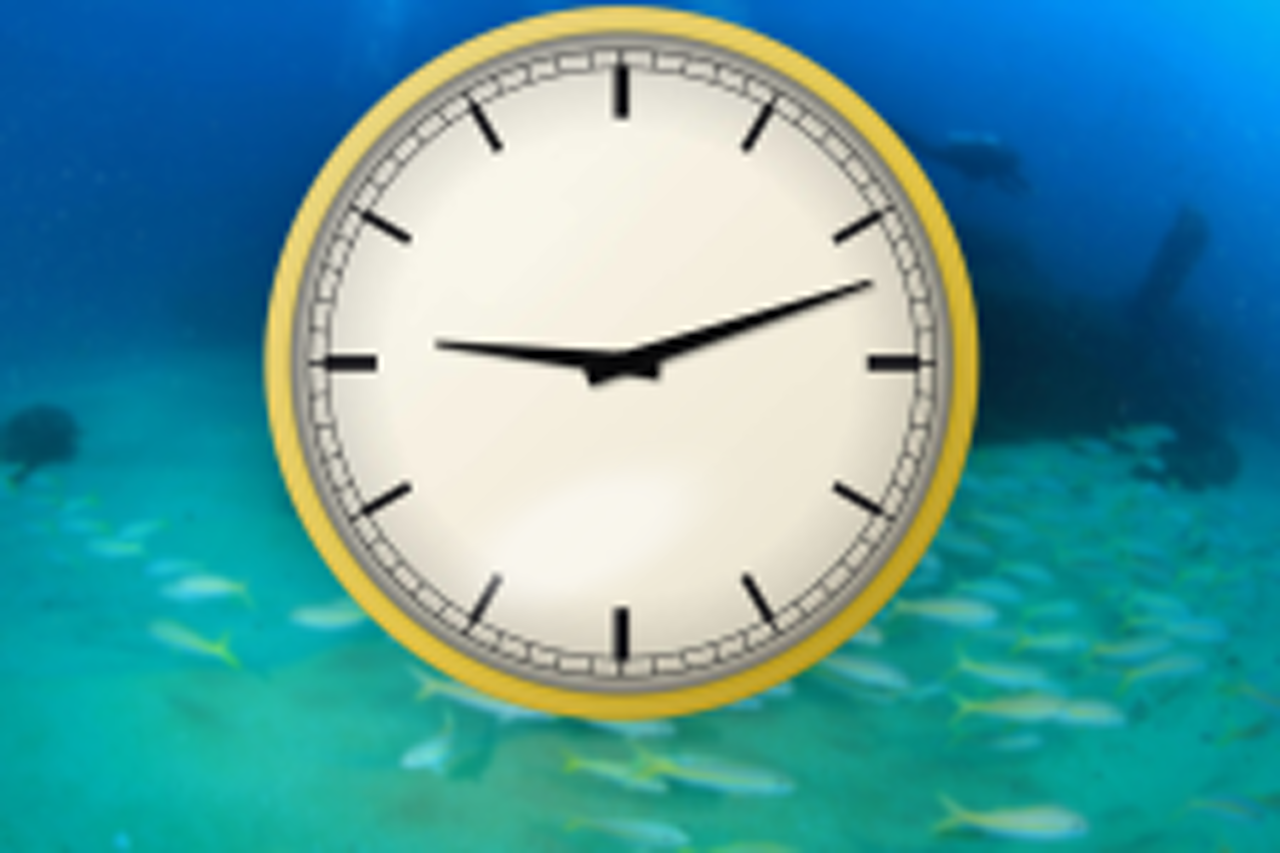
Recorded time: **9:12**
